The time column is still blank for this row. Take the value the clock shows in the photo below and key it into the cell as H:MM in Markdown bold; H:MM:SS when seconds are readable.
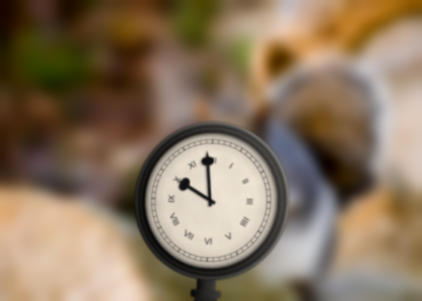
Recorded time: **9:59**
